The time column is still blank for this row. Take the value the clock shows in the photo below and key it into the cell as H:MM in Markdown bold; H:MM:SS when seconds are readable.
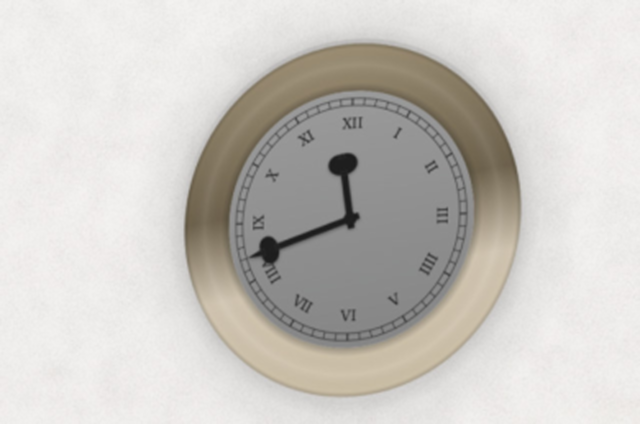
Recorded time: **11:42**
